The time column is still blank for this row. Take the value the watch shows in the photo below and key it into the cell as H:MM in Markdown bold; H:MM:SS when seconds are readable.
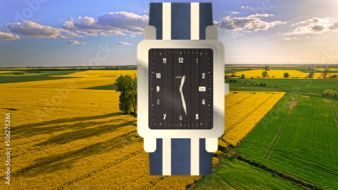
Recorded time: **12:28**
